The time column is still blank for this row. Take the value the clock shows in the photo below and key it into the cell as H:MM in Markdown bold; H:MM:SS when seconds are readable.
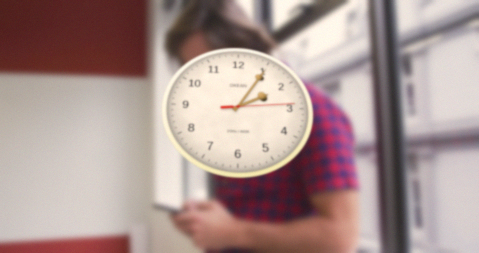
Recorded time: **2:05:14**
